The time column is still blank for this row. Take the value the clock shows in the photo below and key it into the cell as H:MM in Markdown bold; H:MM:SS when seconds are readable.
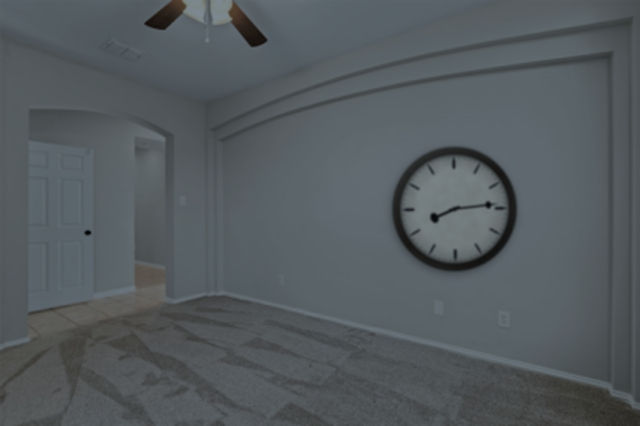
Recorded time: **8:14**
